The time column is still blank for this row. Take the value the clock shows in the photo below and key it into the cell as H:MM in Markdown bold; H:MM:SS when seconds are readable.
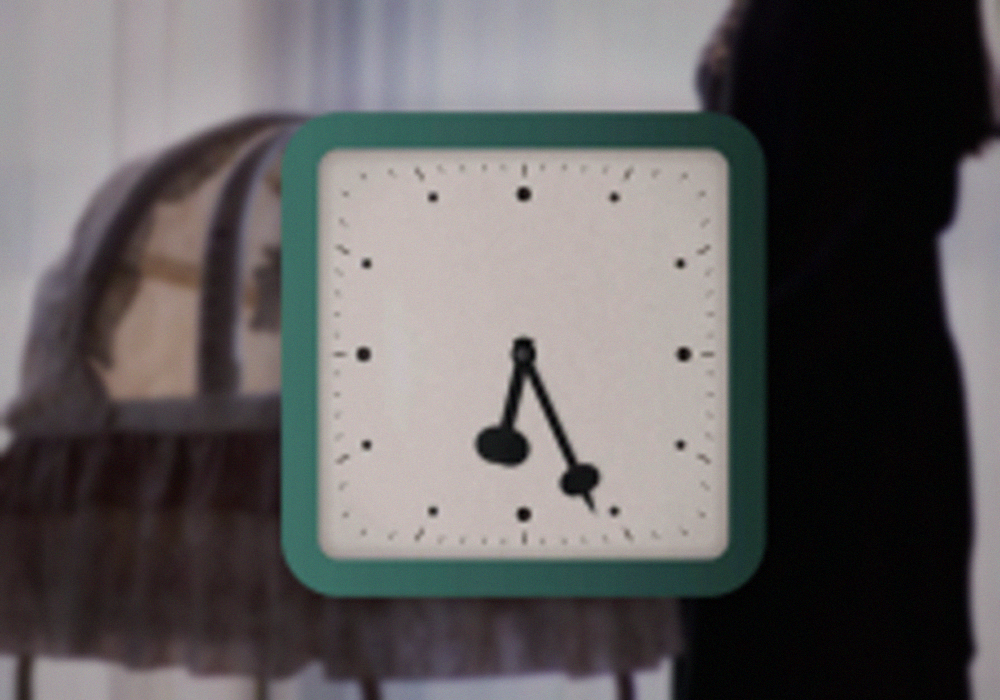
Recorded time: **6:26**
